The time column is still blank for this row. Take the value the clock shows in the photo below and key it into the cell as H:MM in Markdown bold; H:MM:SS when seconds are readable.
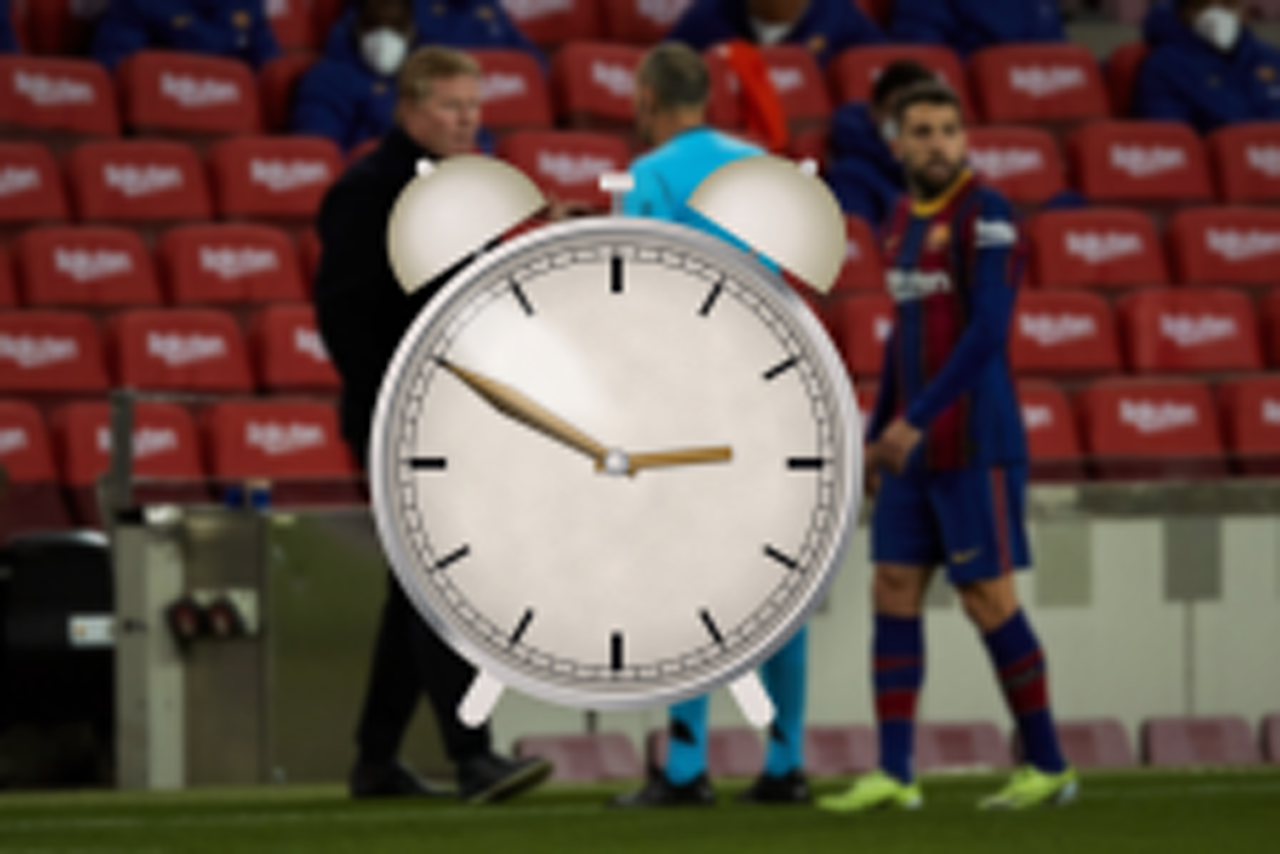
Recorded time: **2:50**
